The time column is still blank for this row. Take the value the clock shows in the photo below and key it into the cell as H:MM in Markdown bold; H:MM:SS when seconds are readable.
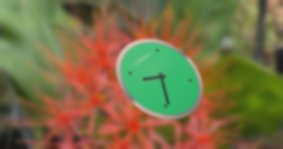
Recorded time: **8:29**
